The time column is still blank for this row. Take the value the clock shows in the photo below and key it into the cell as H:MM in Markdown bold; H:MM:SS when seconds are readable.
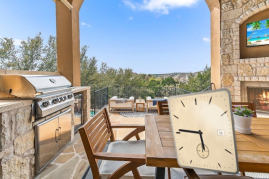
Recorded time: **5:46**
